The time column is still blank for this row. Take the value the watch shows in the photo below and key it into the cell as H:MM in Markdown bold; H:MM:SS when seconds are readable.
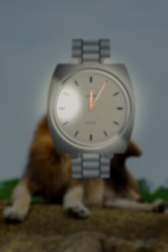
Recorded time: **12:05**
